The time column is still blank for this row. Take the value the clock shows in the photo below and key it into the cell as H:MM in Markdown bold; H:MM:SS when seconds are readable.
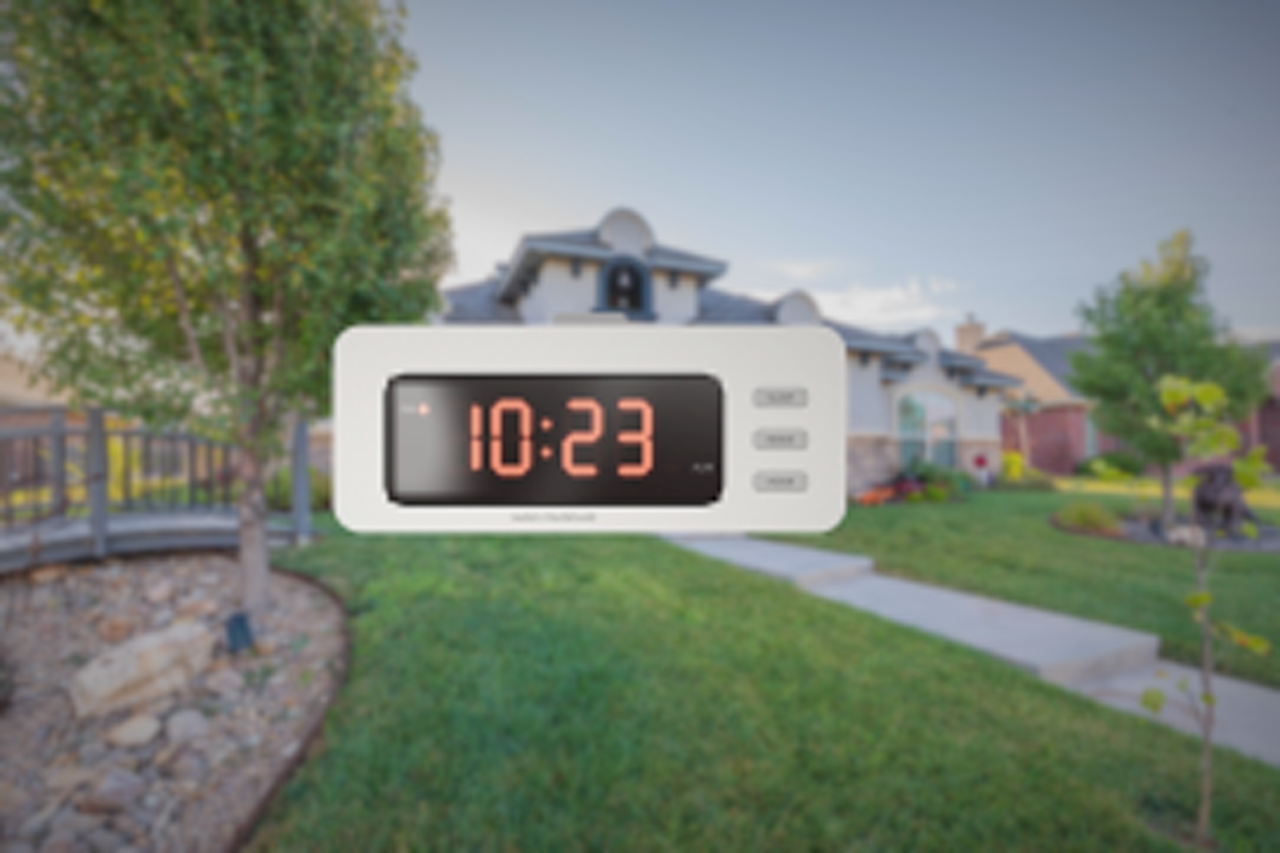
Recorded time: **10:23**
